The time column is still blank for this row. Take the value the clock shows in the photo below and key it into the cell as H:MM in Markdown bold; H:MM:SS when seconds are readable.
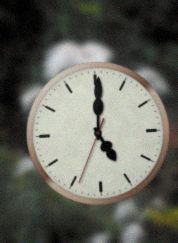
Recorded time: **5:00:34**
